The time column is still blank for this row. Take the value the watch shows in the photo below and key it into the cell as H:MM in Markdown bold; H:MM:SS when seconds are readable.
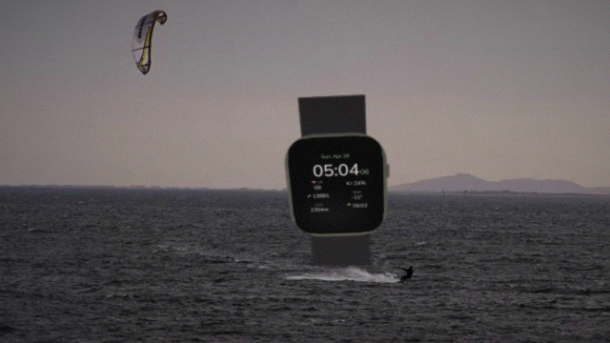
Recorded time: **5:04**
